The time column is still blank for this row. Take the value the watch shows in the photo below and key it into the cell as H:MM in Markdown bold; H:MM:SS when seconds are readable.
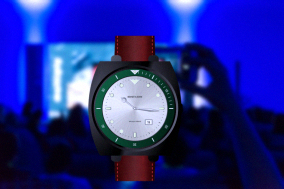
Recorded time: **10:16**
